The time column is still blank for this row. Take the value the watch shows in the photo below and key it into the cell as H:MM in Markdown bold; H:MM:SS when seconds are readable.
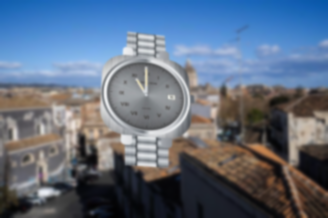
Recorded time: **11:00**
